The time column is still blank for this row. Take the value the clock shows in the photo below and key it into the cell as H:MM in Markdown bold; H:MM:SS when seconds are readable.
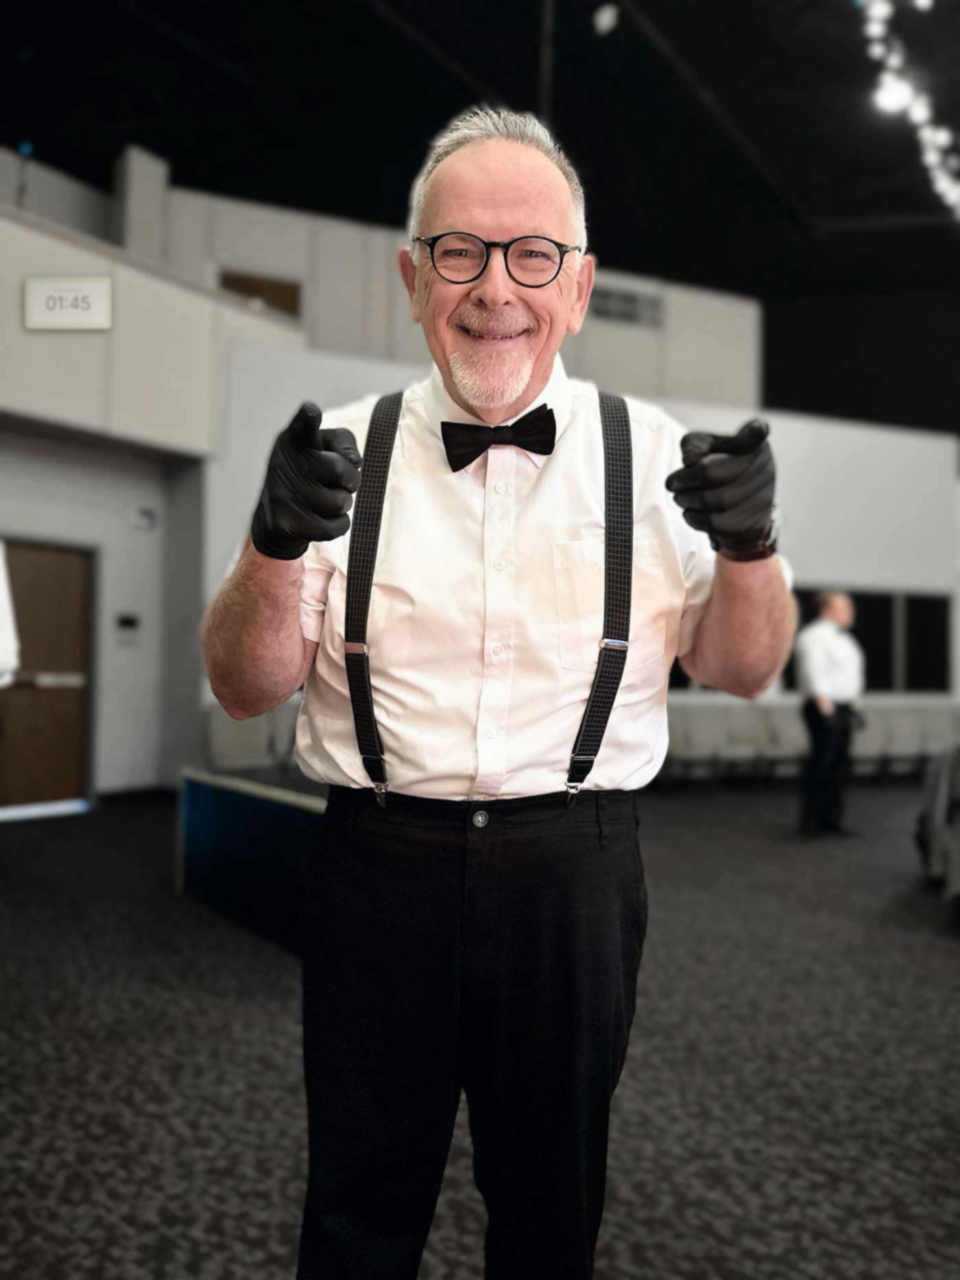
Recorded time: **1:45**
